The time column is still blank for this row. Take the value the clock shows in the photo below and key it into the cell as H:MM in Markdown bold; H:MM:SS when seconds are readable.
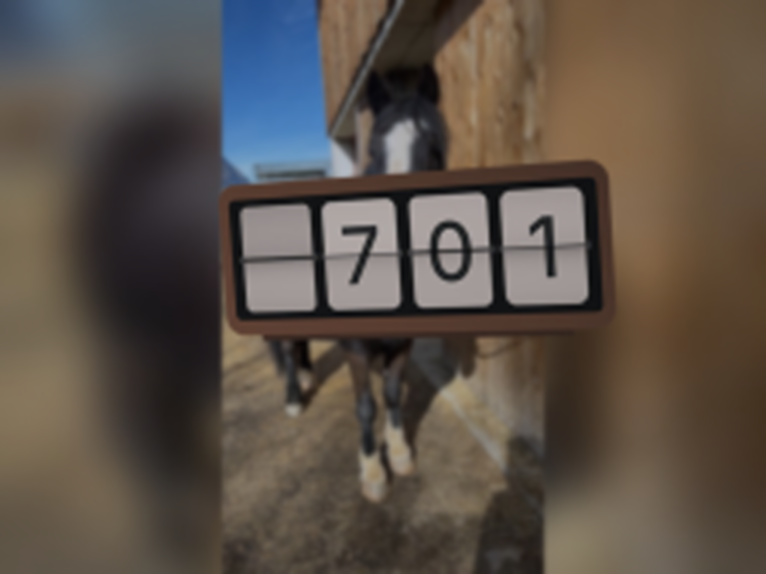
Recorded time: **7:01**
